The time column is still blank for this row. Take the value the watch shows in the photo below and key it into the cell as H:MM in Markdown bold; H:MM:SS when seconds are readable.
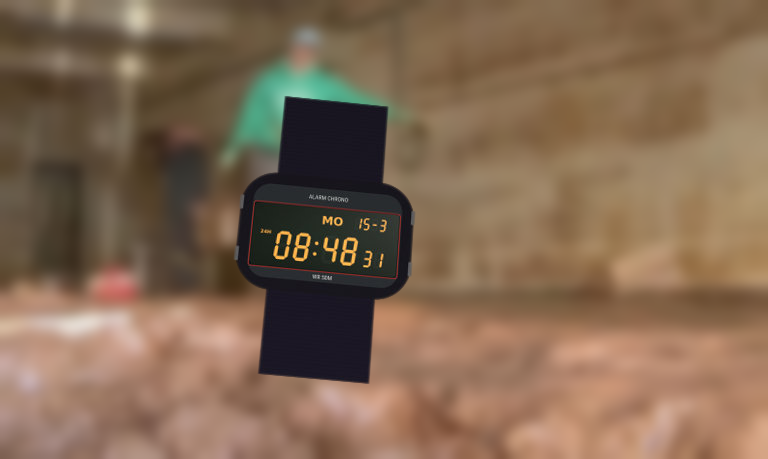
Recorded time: **8:48:31**
